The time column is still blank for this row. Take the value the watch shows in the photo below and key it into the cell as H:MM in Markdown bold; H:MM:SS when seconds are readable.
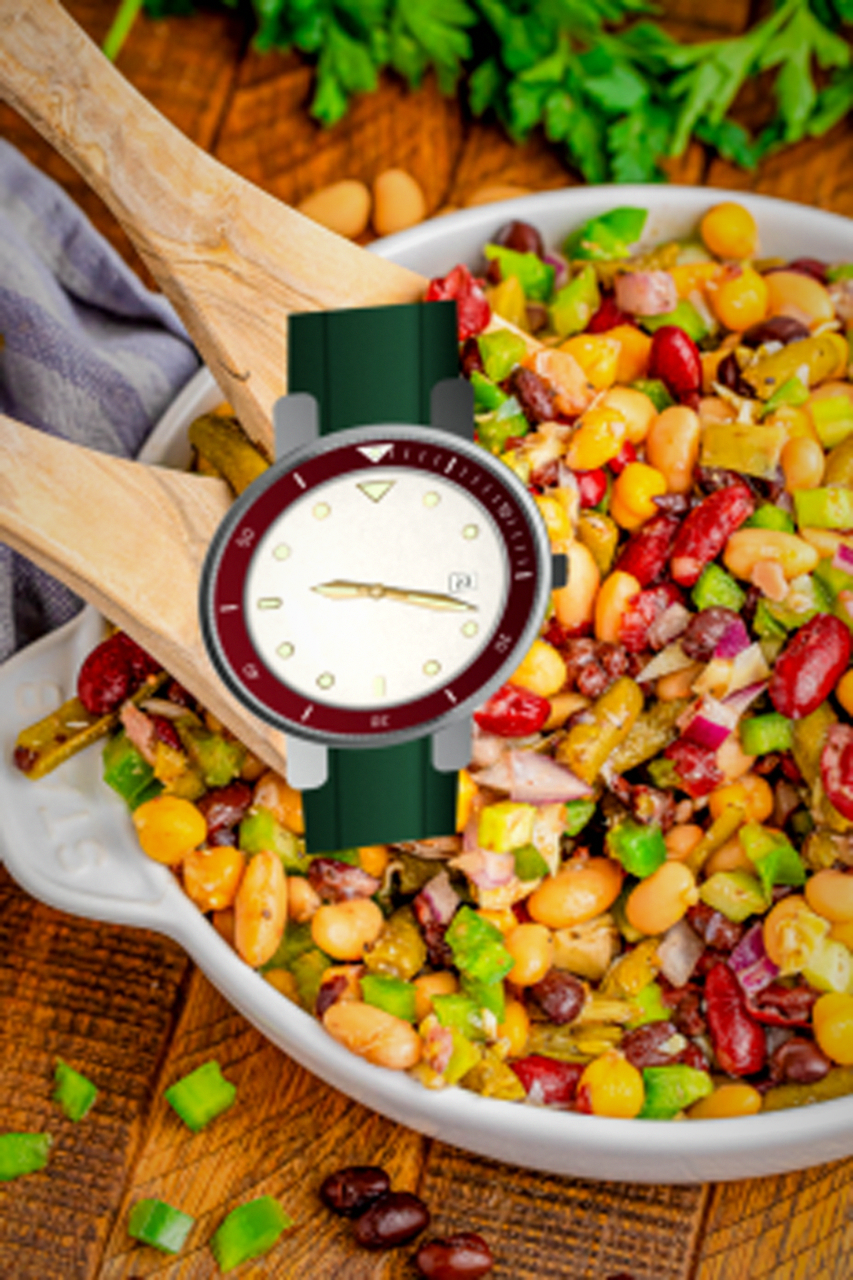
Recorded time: **9:18**
